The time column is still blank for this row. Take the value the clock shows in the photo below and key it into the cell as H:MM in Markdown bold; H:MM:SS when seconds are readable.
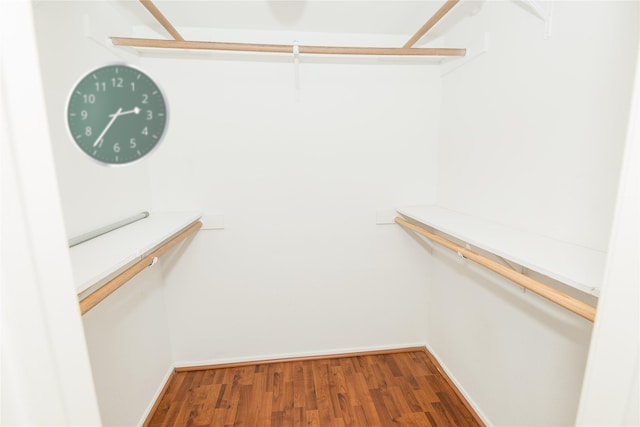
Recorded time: **2:36**
